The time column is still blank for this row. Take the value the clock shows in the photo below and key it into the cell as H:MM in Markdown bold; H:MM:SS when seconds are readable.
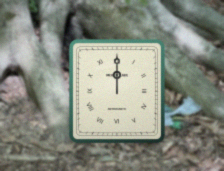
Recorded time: **12:00**
